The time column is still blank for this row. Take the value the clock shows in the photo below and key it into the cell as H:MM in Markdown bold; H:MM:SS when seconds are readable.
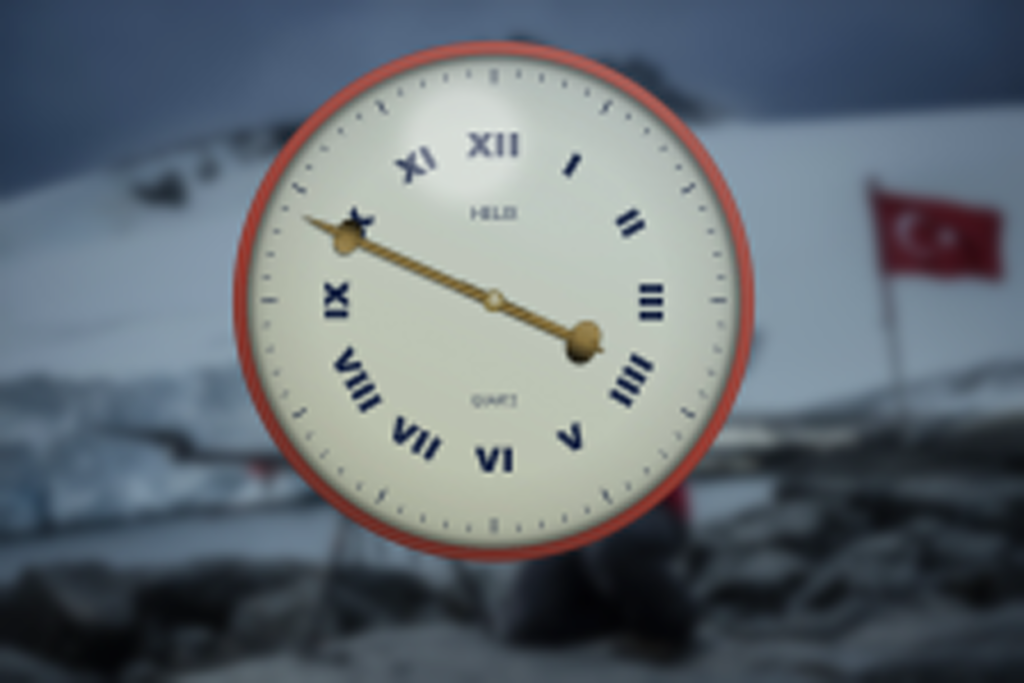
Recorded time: **3:49**
